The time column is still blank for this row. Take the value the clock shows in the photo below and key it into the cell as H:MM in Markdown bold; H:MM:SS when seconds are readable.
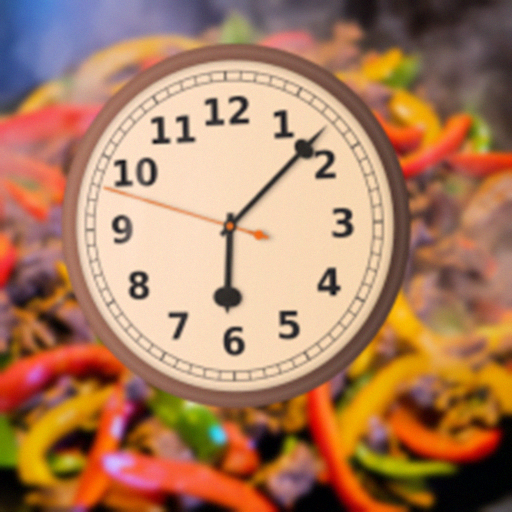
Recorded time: **6:07:48**
